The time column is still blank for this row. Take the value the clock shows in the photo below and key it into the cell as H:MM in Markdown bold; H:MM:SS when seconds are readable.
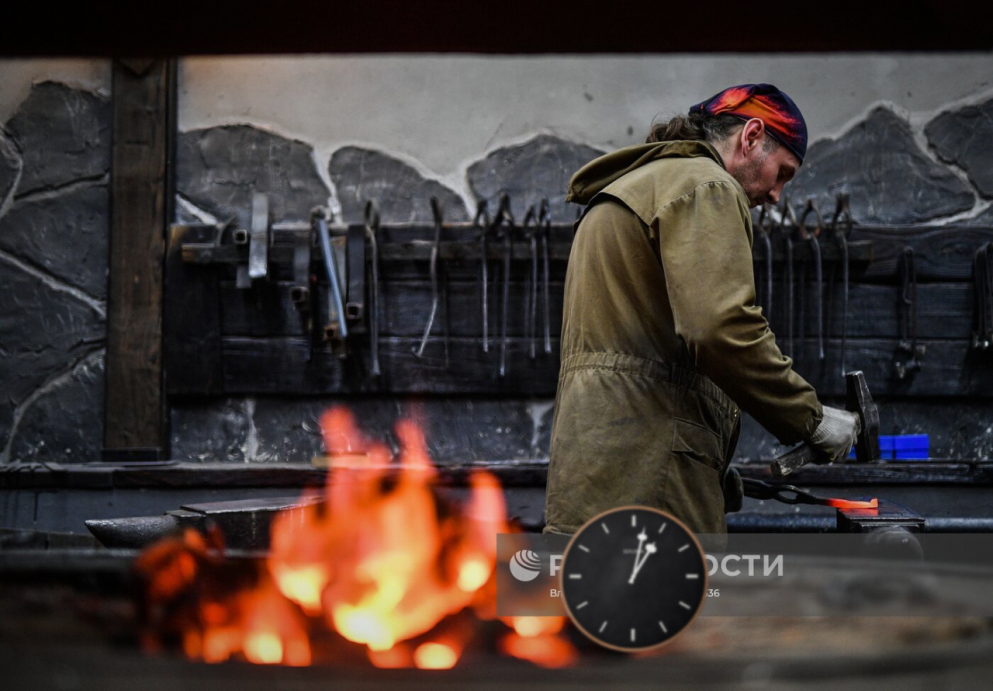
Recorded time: **1:02**
